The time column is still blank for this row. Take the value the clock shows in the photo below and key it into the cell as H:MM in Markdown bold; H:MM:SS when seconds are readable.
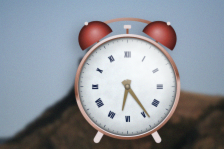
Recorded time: **6:24**
